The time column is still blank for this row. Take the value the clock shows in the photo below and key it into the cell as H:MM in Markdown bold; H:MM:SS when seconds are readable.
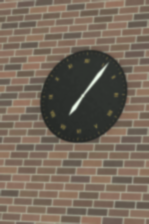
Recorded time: **7:06**
